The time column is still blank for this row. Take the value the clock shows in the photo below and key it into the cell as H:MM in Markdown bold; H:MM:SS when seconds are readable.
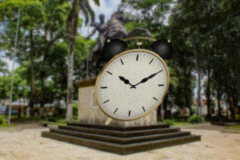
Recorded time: **10:10**
